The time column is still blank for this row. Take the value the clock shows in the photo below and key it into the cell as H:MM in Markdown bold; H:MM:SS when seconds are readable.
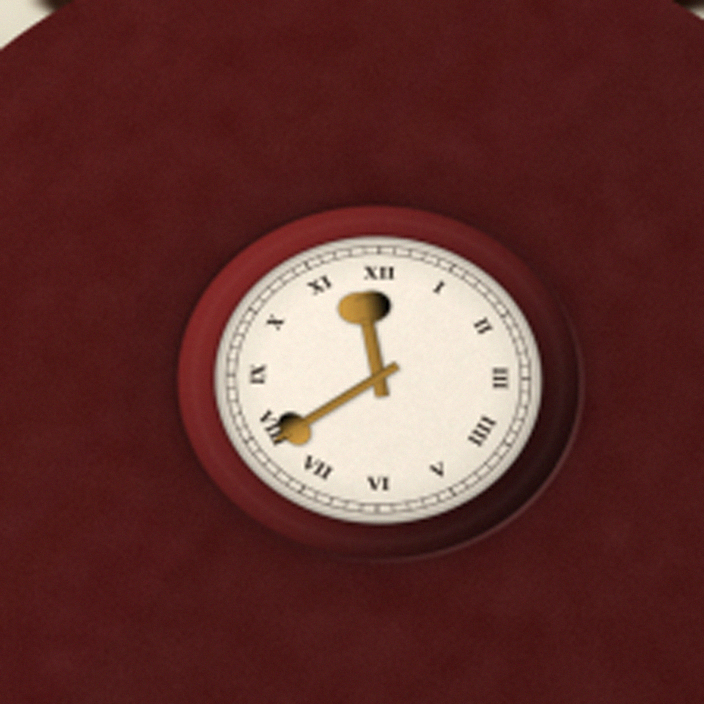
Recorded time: **11:39**
